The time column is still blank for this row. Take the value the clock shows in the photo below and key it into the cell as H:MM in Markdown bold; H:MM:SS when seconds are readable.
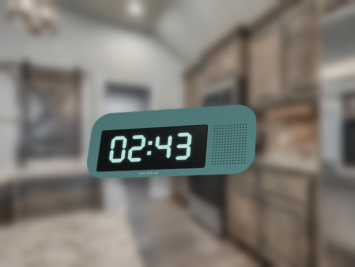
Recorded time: **2:43**
